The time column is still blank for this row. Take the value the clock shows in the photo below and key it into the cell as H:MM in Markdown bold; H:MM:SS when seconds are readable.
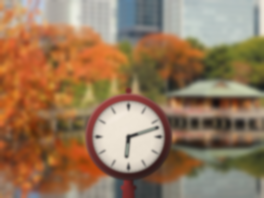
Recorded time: **6:12**
